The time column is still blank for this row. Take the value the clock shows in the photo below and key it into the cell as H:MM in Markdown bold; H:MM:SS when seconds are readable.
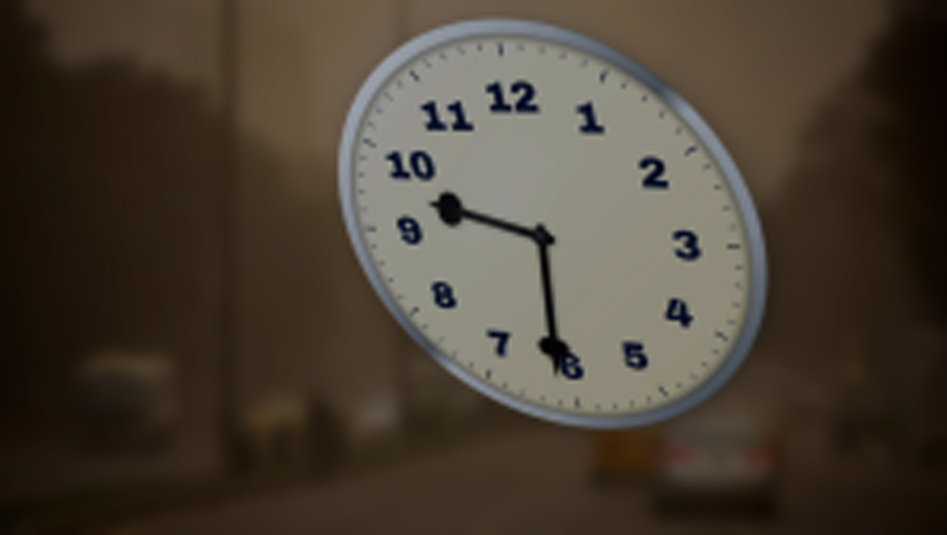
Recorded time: **9:31**
